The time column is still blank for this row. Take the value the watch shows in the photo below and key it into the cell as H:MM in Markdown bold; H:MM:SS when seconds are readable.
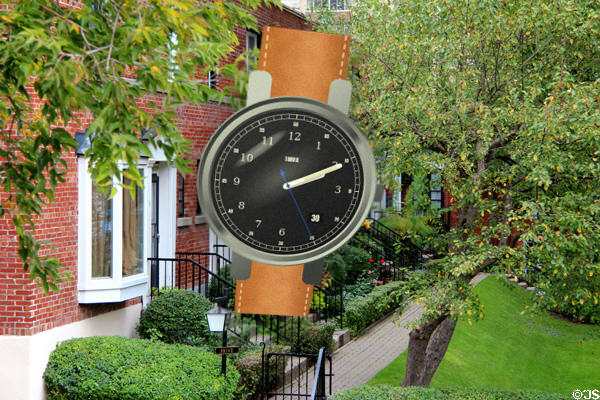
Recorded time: **2:10:25**
